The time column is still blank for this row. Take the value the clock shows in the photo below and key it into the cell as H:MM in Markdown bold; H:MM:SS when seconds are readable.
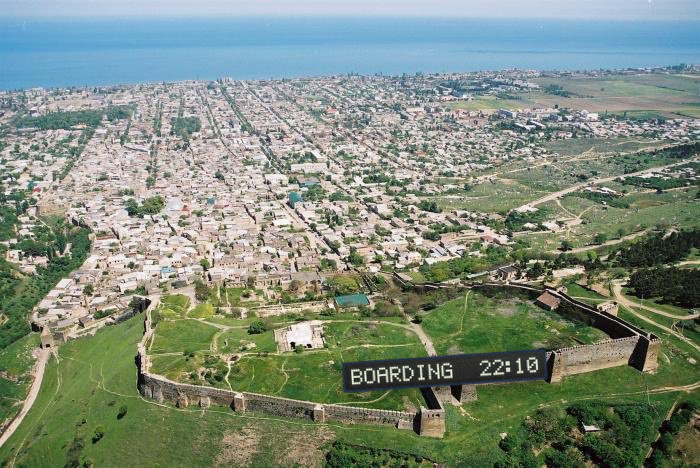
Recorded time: **22:10**
